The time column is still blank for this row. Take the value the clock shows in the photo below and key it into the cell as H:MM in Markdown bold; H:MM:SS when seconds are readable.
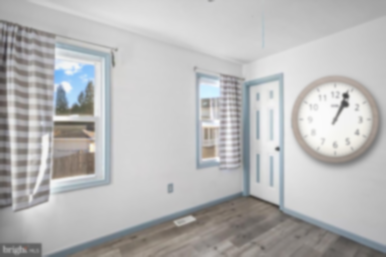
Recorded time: **1:04**
